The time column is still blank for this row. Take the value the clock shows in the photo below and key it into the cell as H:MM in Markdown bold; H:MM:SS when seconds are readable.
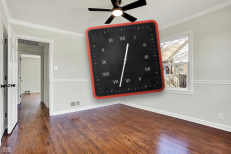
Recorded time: **12:33**
